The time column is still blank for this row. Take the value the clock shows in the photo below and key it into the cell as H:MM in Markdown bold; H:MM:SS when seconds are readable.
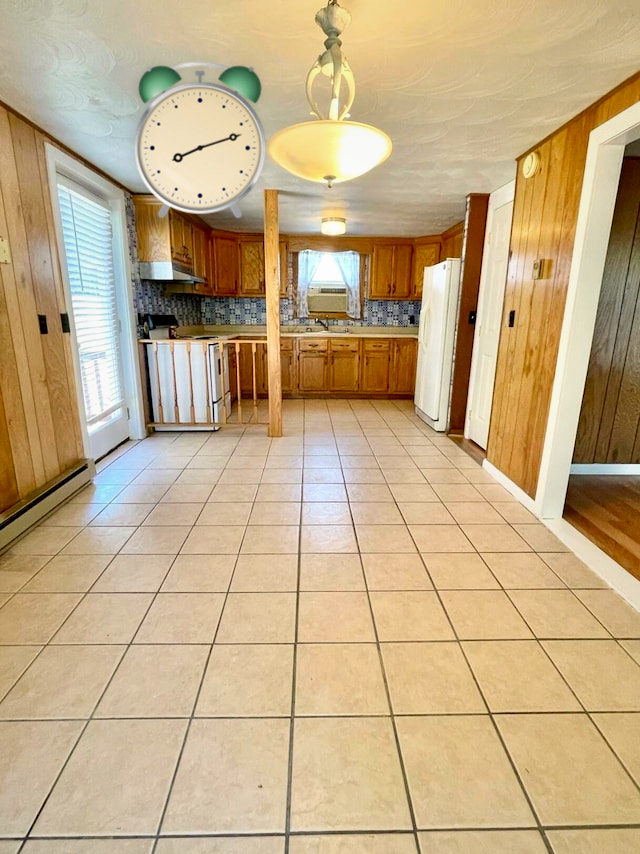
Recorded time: **8:12**
